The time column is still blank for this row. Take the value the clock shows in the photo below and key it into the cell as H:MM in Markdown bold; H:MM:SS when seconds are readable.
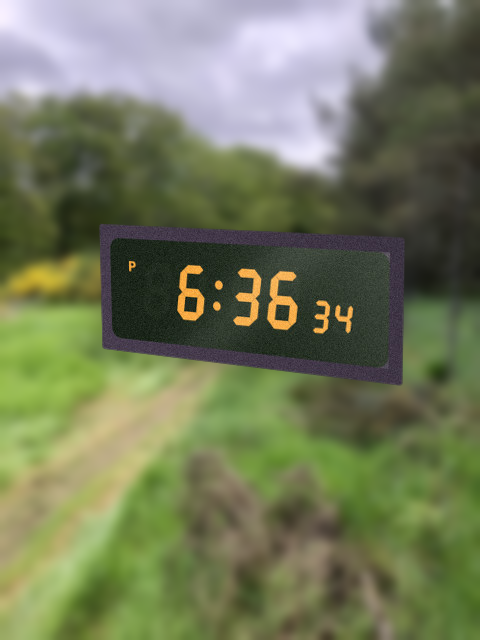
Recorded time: **6:36:34**
